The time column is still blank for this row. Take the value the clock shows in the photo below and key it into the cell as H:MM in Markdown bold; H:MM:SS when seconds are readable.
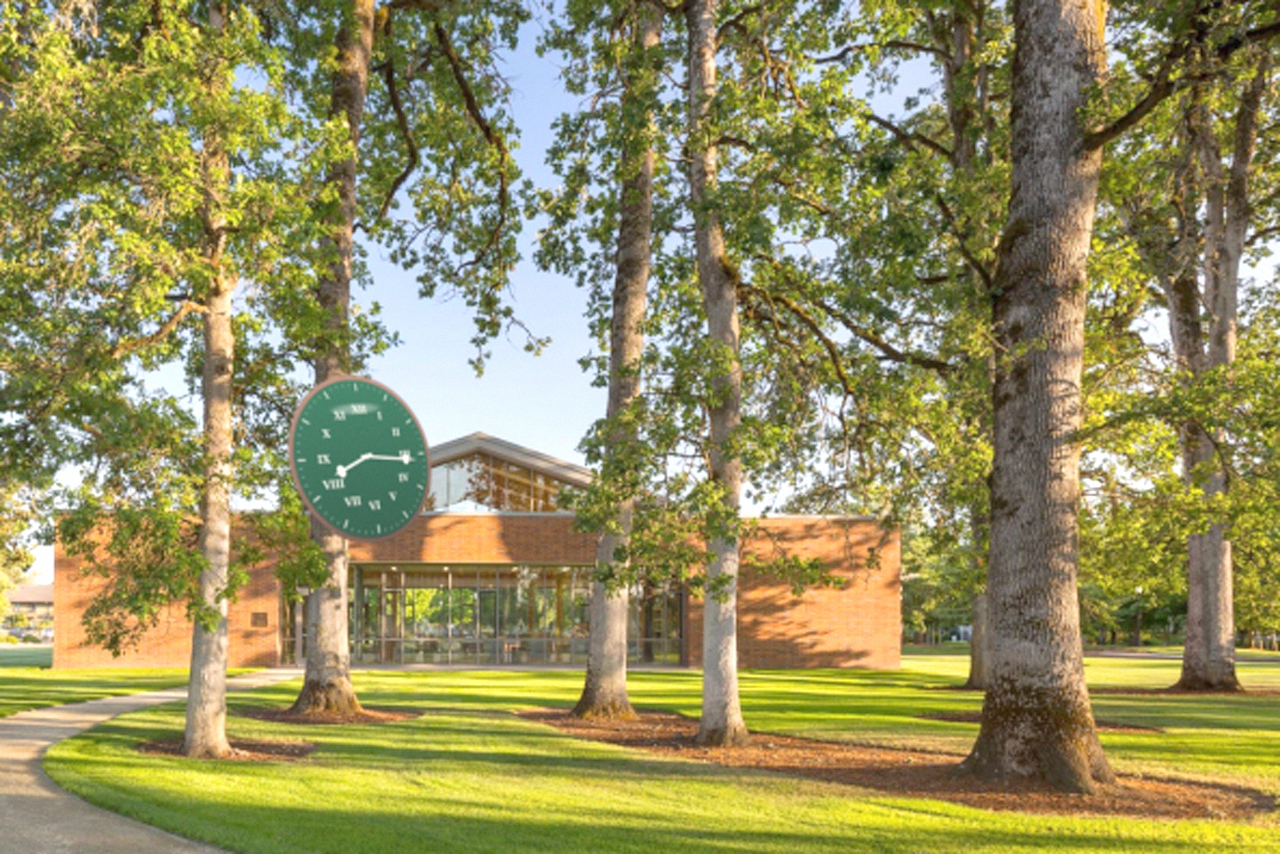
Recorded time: **8:16**
